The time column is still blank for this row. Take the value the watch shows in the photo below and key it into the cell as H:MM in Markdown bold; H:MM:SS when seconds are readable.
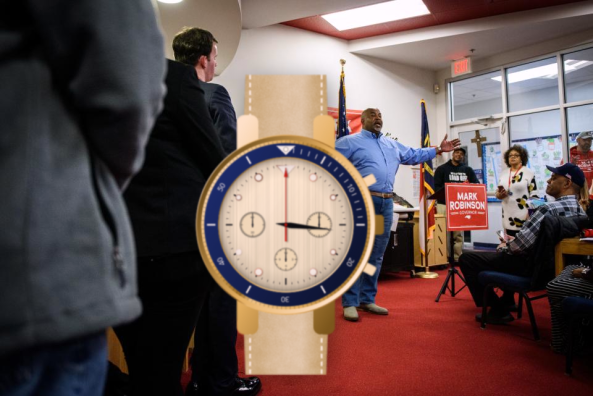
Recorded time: **3:16**
